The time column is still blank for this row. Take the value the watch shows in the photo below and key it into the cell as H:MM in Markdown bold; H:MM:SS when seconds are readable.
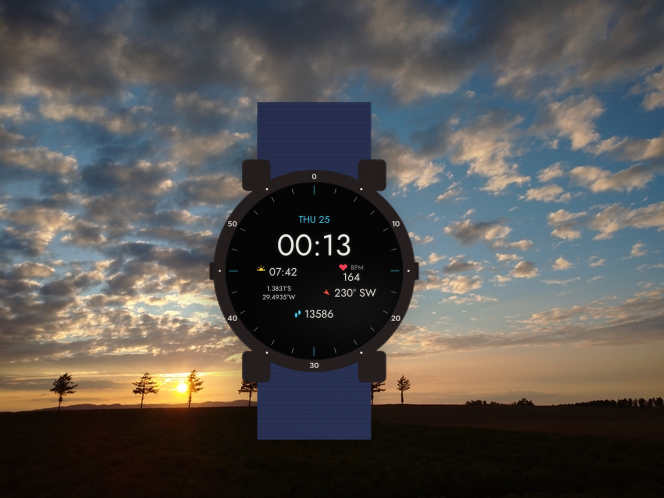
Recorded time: **0:13**
